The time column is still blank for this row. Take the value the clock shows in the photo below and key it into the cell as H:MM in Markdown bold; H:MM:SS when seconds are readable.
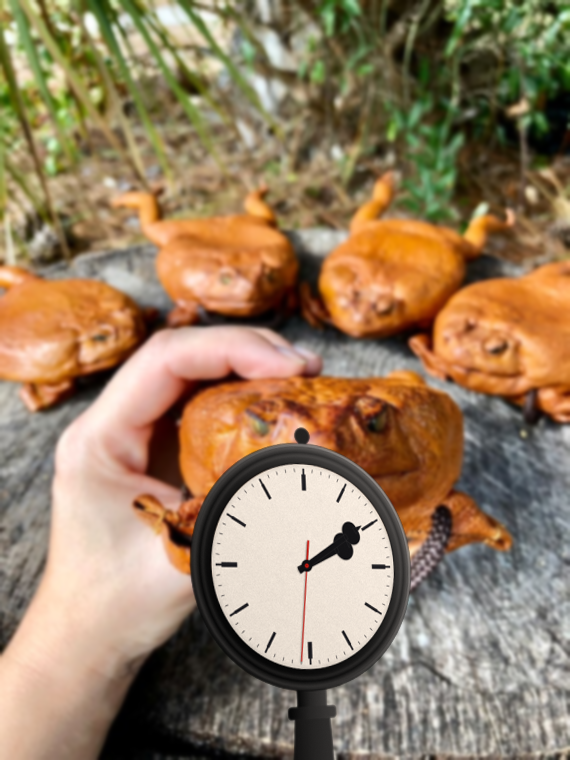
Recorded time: **2:09:31**
